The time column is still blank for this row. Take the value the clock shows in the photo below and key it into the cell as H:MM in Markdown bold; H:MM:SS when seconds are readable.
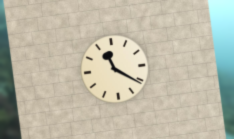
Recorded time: **11:21**
